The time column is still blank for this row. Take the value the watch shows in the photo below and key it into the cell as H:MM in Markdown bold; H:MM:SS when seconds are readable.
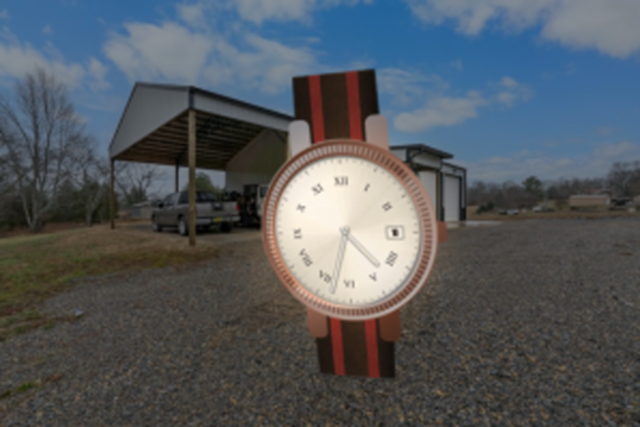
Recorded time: **4:33**
